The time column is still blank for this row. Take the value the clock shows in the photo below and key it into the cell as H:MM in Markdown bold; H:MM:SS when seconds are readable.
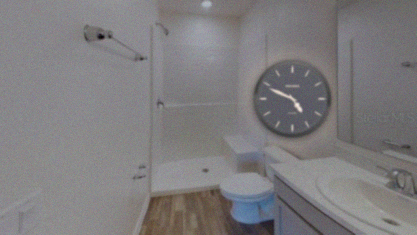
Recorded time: **4:49**
